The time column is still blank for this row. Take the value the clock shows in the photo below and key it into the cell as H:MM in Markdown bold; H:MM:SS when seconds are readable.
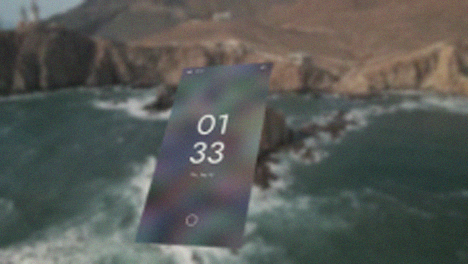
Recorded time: **1:33**
